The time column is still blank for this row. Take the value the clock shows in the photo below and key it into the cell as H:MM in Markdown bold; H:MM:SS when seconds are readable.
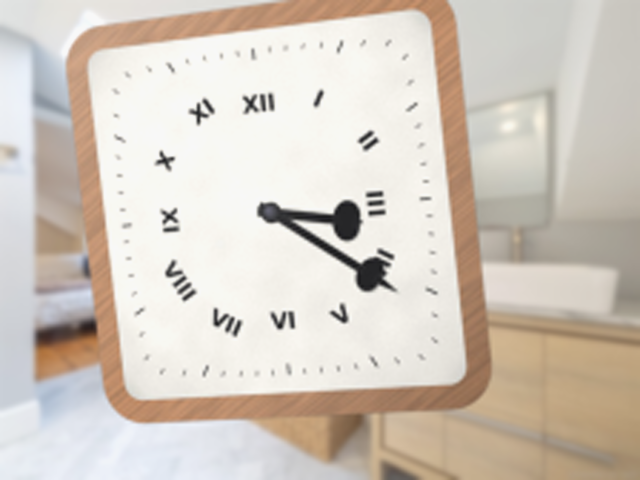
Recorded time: **3:21**
